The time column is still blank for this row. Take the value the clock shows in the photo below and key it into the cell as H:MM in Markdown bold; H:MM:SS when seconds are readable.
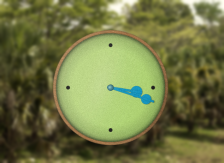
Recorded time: **3:18**
